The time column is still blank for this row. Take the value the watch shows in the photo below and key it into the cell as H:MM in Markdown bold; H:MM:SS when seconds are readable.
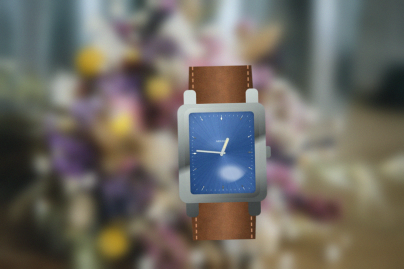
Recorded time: **12:46**
